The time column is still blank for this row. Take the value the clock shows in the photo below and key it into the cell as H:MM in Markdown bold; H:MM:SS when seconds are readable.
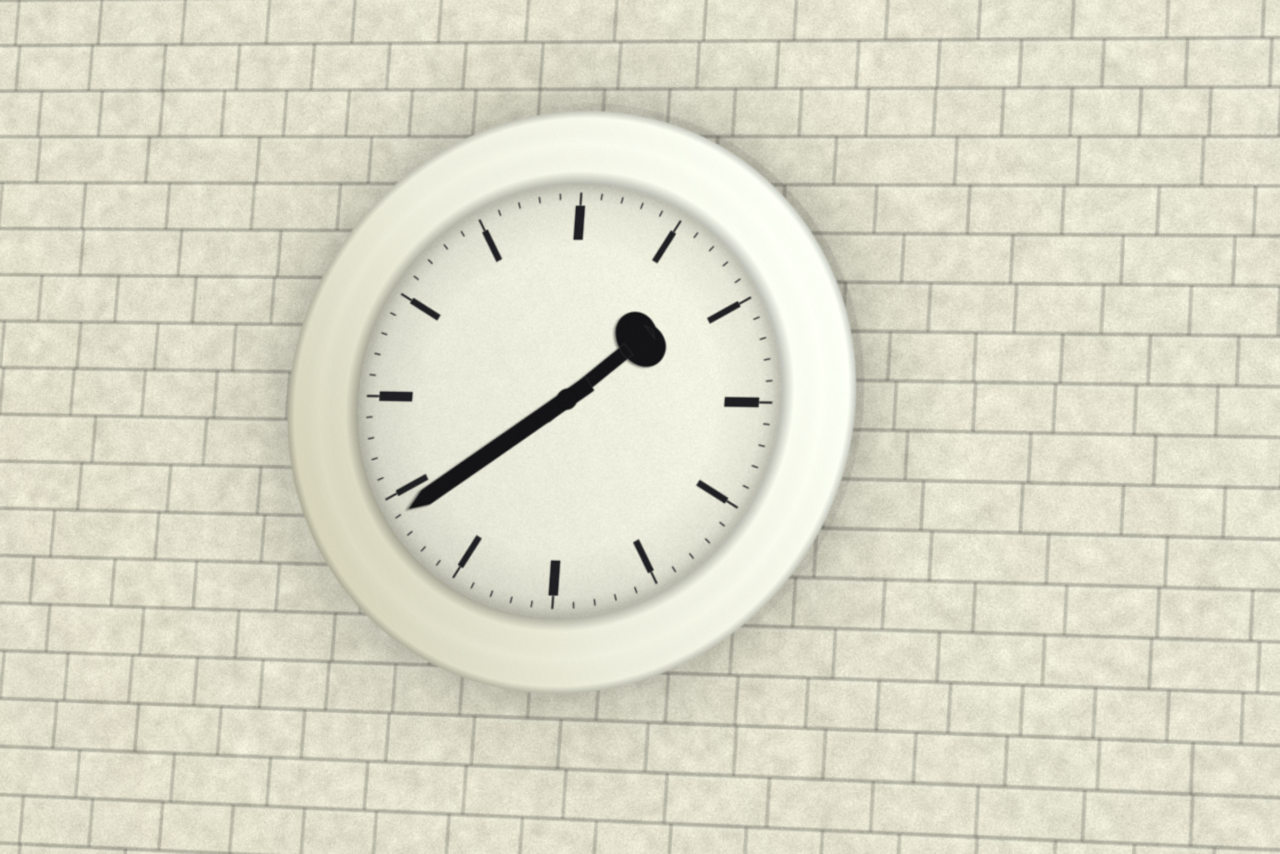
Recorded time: **1:39**
